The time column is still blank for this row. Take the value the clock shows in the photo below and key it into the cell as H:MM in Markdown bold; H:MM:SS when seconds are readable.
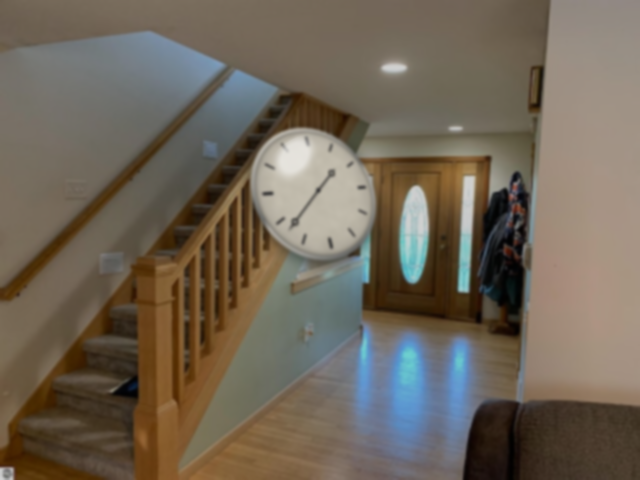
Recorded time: **1:38**
